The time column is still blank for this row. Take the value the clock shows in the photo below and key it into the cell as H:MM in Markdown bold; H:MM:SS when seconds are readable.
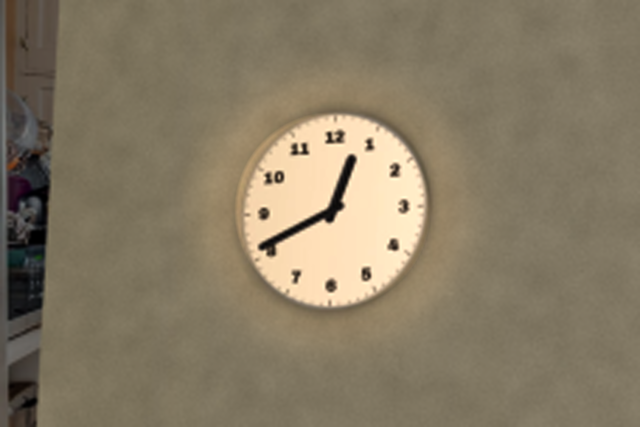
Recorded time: **12:41**
